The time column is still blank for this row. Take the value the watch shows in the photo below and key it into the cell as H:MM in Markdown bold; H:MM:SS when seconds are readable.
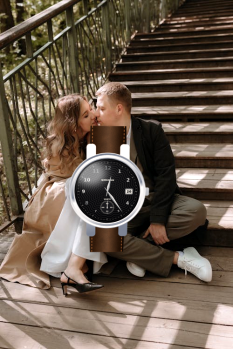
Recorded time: **12:24**
